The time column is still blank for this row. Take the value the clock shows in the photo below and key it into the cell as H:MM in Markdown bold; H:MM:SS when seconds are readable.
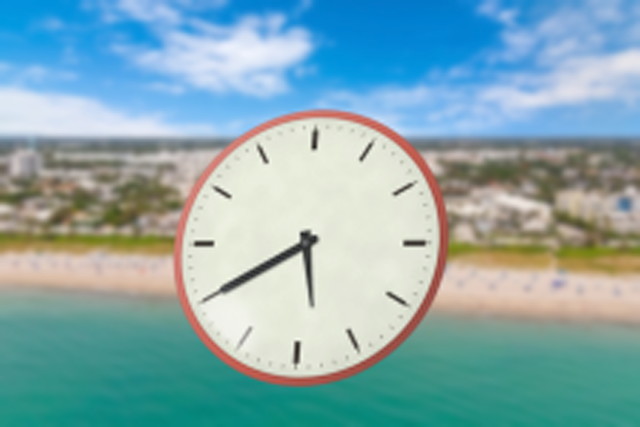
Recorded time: **5:40**
